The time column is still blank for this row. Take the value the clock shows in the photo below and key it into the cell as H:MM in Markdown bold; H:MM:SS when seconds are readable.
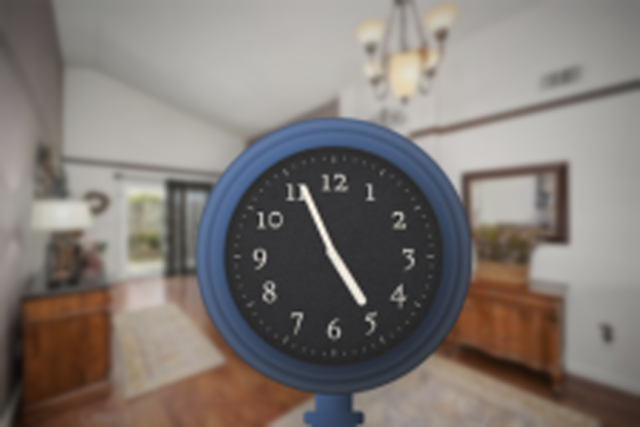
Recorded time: **4:56**
